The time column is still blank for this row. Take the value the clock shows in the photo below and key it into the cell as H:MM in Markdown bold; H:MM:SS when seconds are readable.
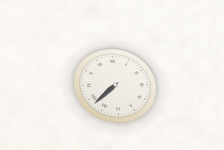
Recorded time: **7:38**
